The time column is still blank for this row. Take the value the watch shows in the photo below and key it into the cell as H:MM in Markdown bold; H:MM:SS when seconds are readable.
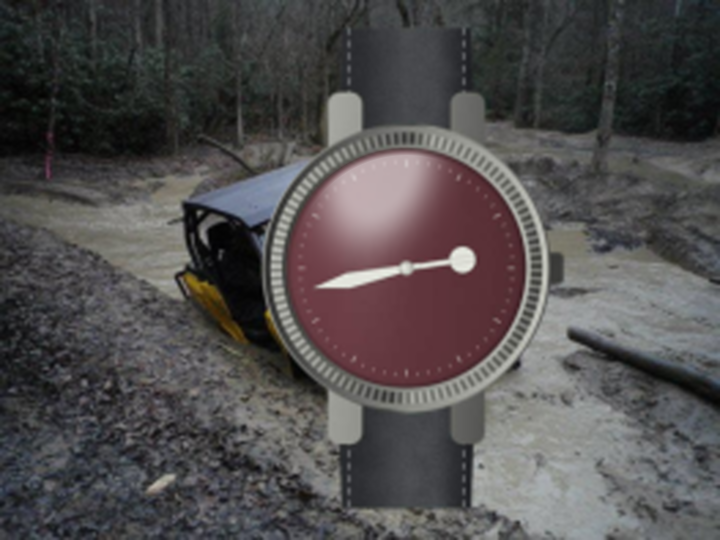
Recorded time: **2:43**
